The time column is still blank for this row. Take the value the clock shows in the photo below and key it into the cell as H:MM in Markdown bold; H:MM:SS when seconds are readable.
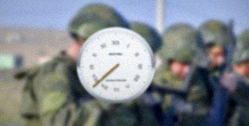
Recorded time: **7:38**
